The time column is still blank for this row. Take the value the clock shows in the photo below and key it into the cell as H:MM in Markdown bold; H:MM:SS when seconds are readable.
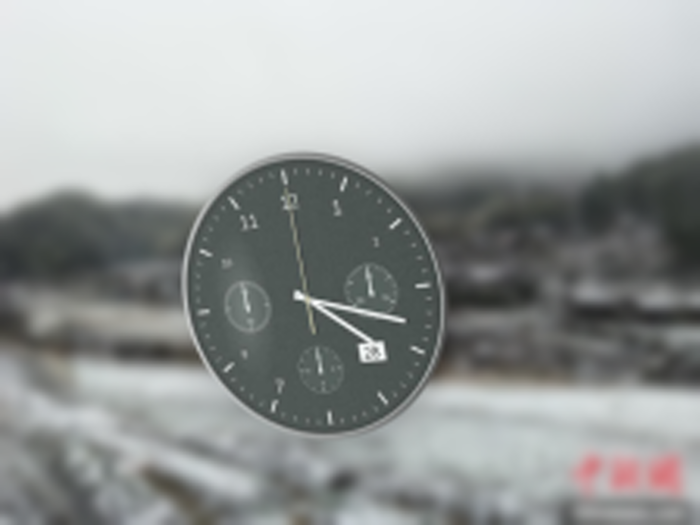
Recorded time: **4:18**
